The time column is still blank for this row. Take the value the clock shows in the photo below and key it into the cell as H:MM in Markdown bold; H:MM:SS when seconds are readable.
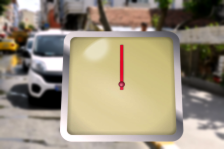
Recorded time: **12:00**
